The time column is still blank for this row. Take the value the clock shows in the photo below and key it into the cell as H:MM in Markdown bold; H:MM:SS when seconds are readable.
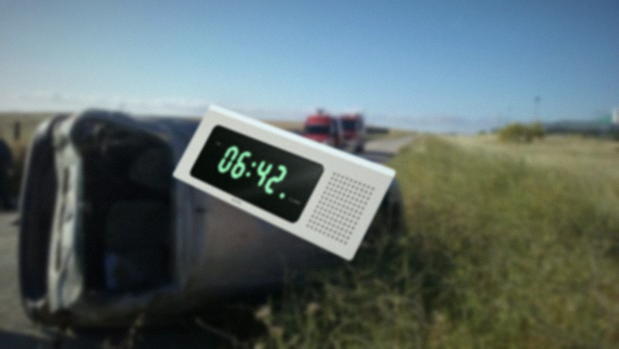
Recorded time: **6:42**
